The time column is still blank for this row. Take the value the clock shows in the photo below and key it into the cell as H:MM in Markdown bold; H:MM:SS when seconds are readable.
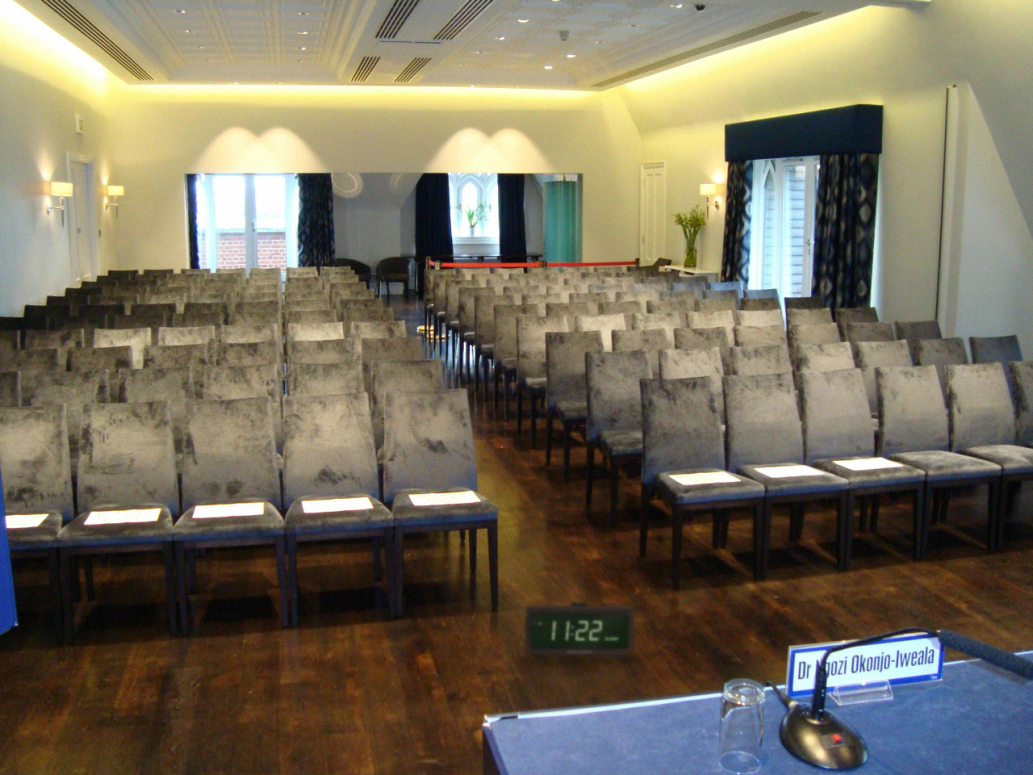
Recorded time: **11:22**
